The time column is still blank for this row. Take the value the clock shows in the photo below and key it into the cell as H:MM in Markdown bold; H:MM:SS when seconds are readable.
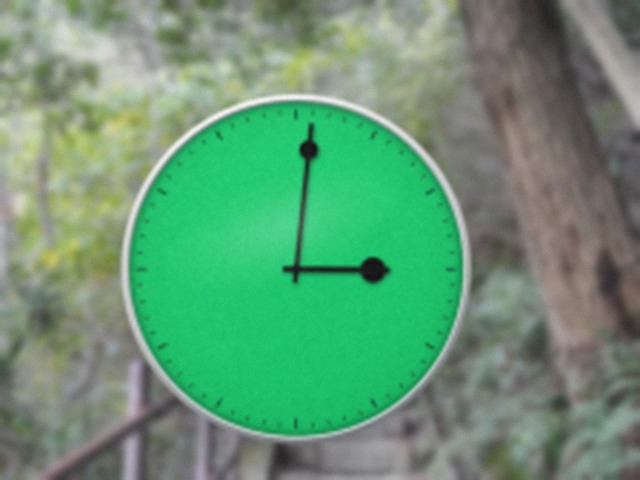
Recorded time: **3:01**
